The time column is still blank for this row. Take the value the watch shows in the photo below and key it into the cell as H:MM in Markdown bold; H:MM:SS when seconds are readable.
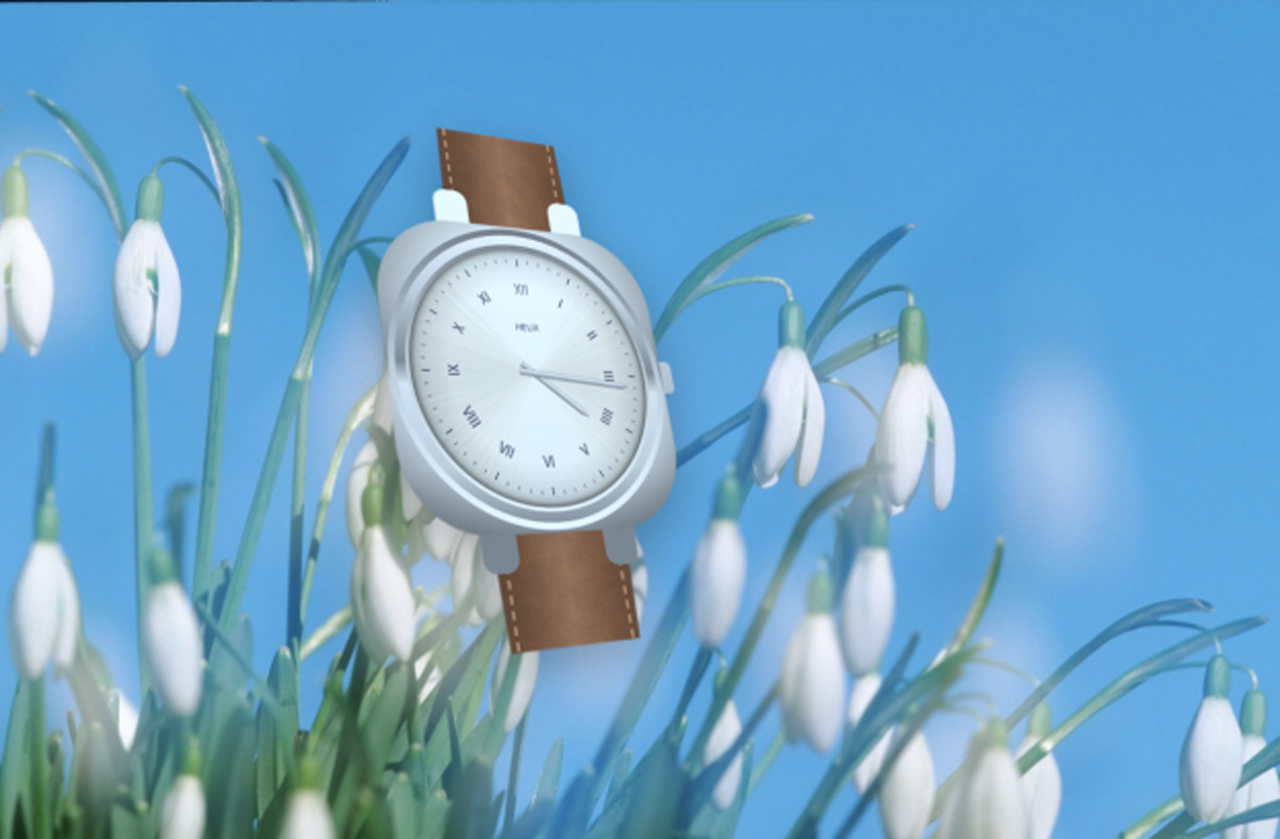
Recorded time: **4:16**
